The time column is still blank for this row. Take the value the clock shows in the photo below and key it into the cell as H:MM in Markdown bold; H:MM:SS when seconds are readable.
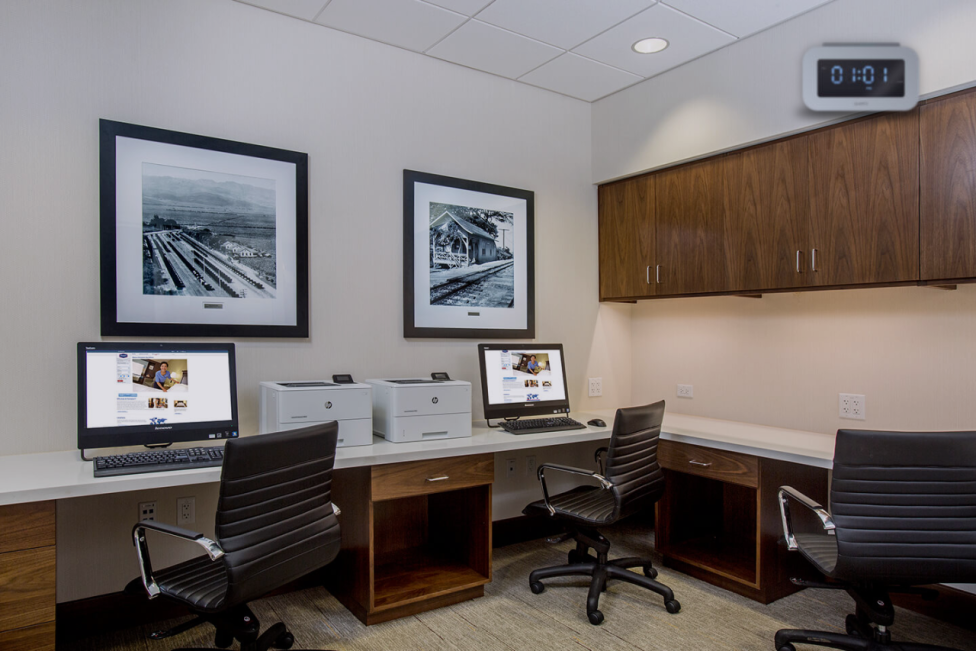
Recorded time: **1:01**
